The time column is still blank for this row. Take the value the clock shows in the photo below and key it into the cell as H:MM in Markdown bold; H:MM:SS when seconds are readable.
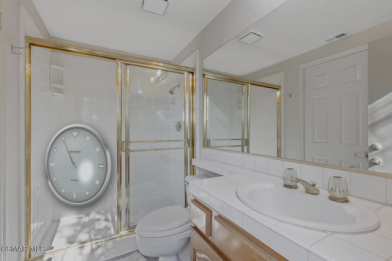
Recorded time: **10:55**
